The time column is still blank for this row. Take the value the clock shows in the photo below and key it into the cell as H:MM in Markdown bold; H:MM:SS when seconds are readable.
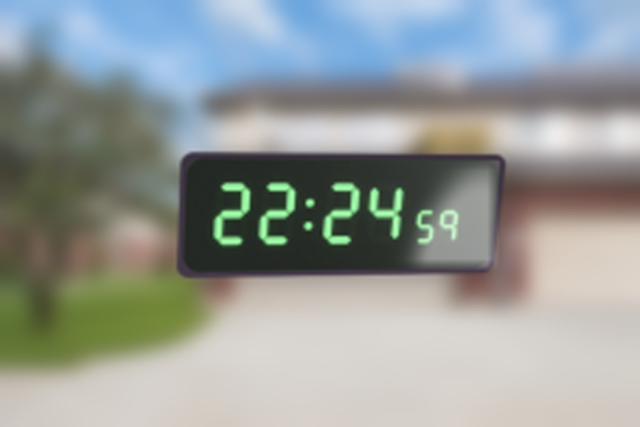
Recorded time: **22:24:59**
